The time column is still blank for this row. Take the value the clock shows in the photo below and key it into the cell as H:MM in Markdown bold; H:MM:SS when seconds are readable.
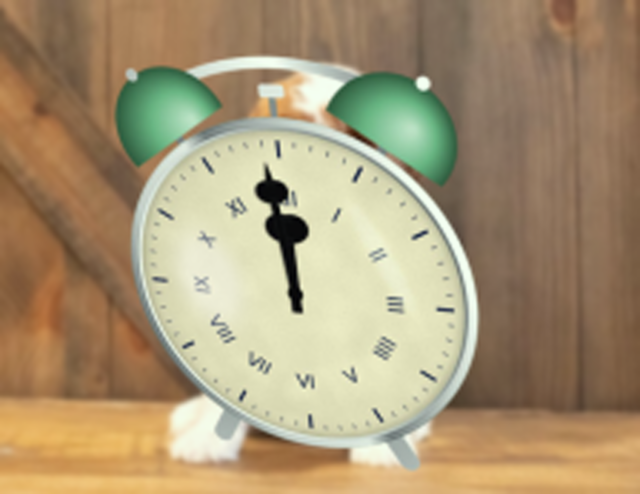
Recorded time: **11:59**
